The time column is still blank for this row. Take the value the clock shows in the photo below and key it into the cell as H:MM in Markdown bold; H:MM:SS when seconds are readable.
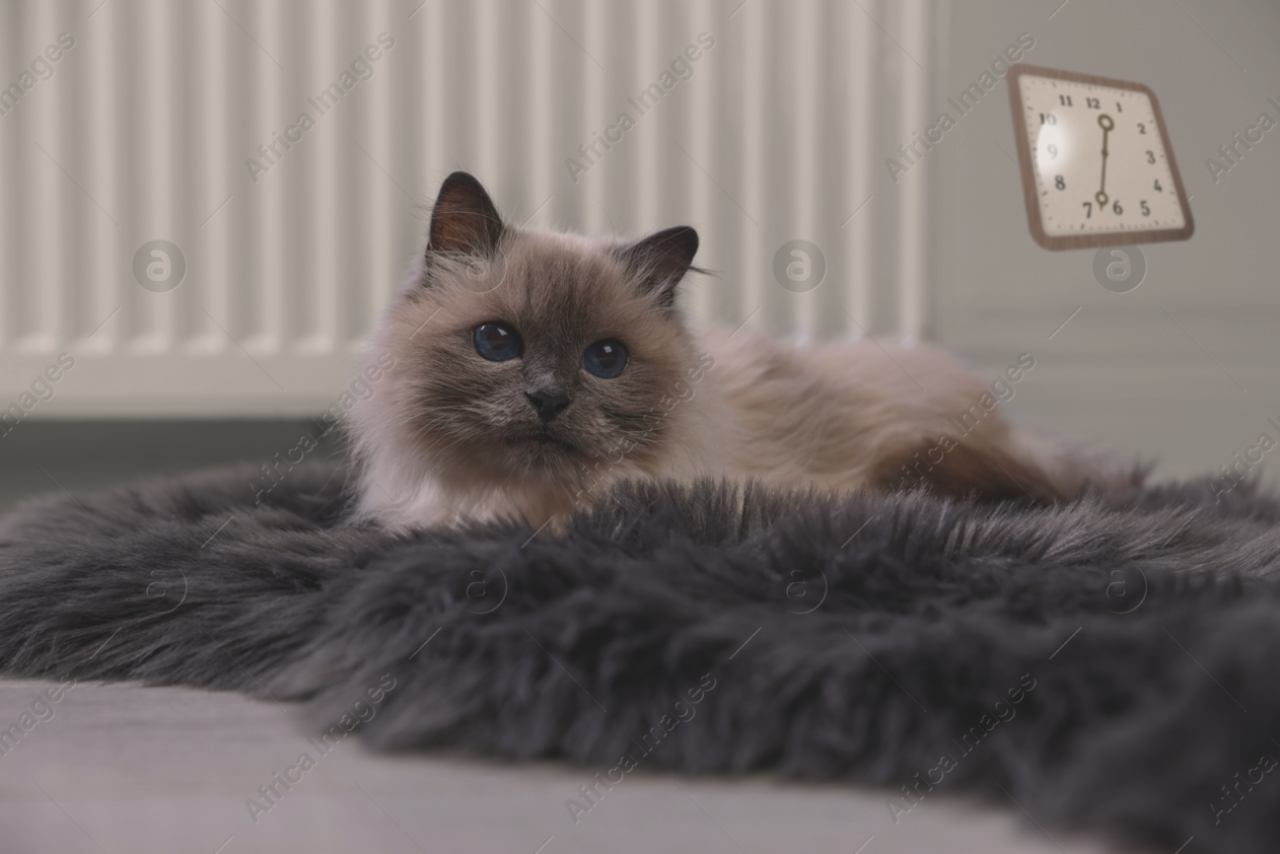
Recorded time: **12:33**
